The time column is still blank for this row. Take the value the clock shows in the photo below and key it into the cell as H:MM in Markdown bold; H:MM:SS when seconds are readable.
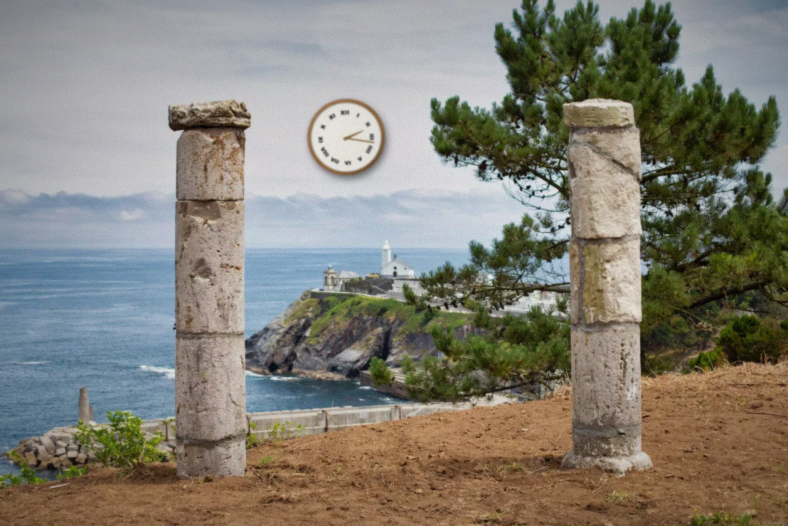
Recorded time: **2:17**
